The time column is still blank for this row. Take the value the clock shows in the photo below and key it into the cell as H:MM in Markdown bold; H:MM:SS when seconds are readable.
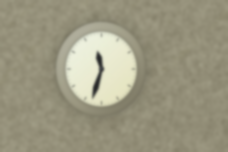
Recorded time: **11:33**
